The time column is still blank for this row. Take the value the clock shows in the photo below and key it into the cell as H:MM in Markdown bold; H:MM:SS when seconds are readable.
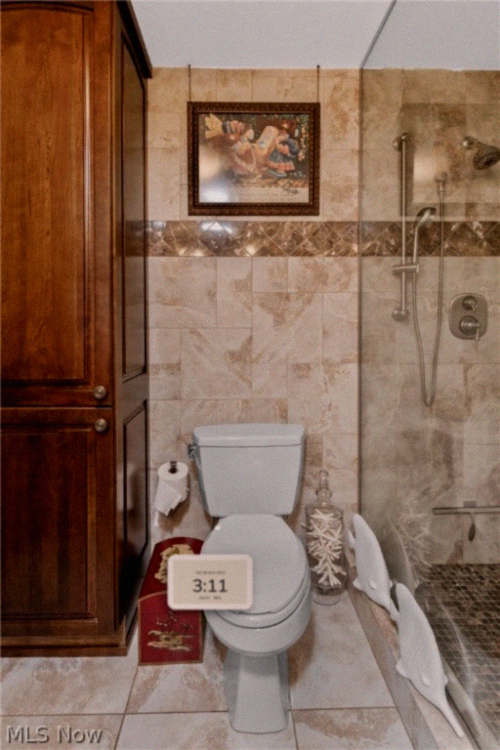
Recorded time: **3:11**
